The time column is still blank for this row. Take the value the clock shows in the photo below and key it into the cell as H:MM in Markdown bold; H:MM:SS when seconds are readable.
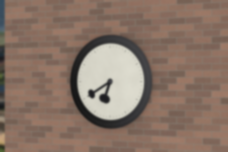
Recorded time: **6:40**
